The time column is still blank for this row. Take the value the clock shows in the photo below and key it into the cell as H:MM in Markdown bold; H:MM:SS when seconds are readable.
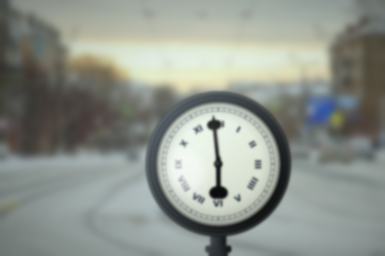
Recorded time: **5:59**
